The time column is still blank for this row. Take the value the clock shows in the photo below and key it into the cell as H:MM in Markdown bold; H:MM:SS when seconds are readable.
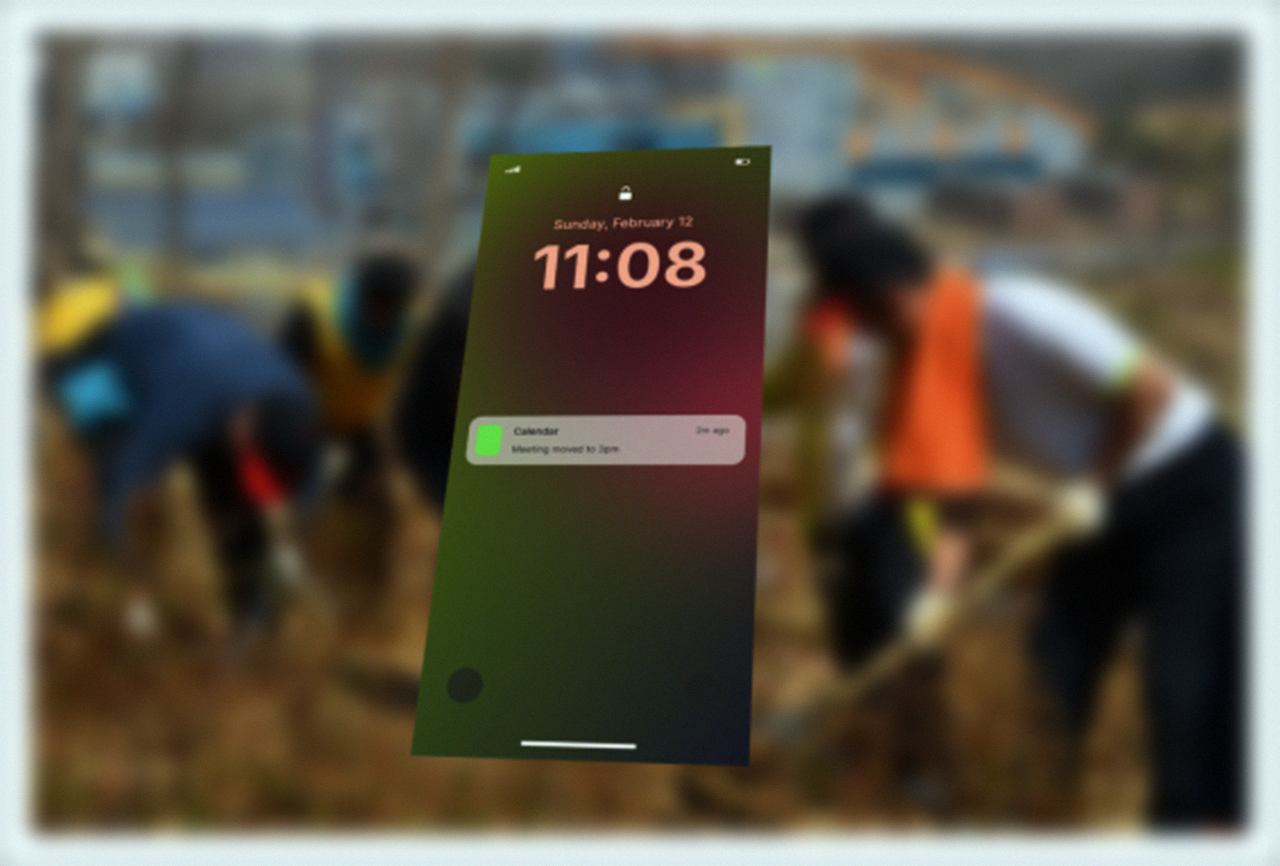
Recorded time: **11:08**
